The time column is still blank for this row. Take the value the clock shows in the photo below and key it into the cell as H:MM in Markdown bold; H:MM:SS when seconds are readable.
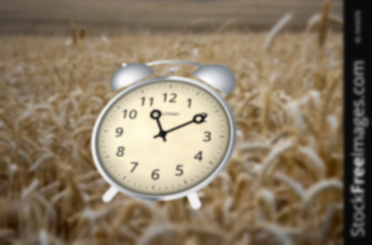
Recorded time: **11:10**
